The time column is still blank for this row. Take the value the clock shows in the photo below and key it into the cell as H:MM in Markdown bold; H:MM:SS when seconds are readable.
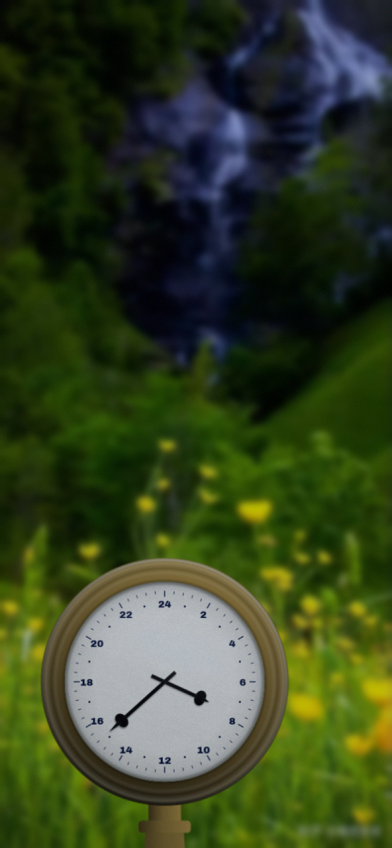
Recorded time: **7:38**
